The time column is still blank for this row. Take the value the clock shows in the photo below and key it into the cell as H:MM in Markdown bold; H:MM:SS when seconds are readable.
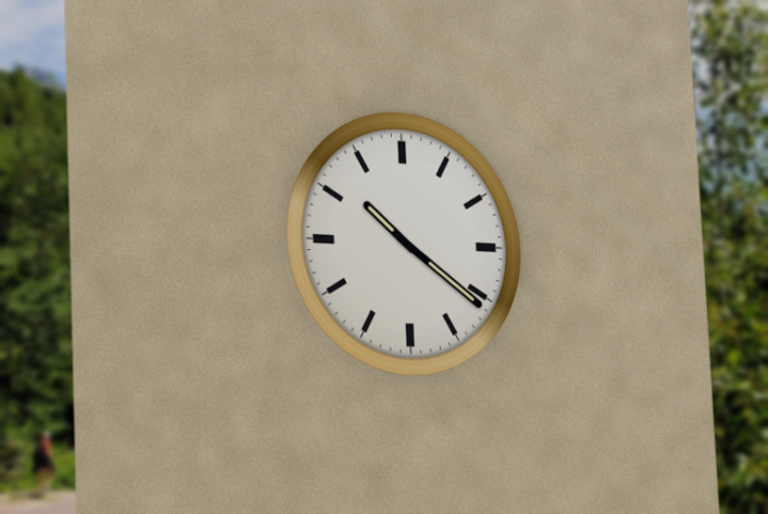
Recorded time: **10:21**
